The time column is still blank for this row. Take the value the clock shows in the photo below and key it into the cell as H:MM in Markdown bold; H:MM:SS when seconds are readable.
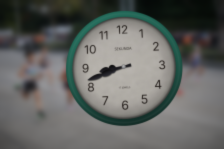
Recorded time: **8:42**
